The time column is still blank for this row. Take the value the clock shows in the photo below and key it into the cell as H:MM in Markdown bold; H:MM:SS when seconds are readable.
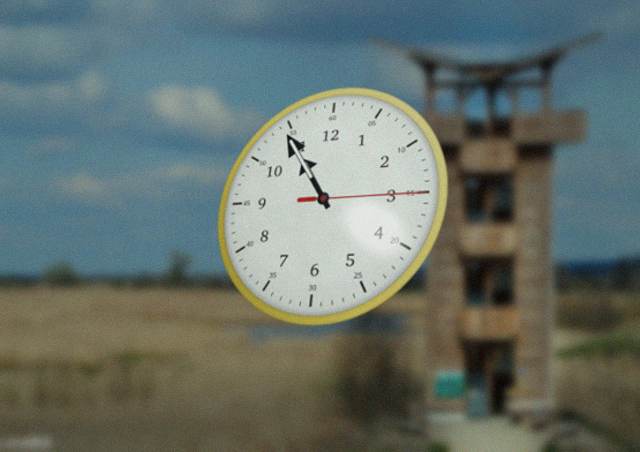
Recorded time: **10:54:15**
